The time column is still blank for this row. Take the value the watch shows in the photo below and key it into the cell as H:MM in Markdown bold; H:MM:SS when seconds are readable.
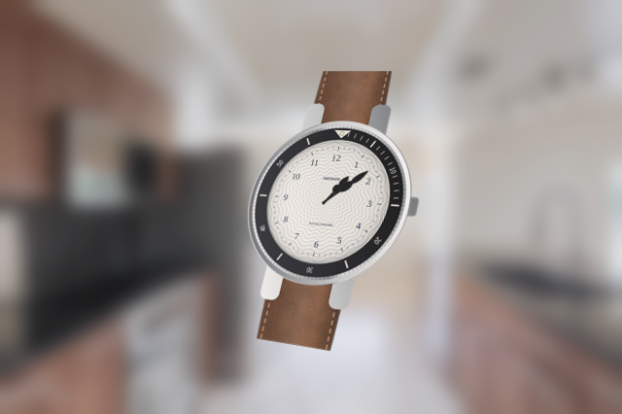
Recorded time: **1:08**
